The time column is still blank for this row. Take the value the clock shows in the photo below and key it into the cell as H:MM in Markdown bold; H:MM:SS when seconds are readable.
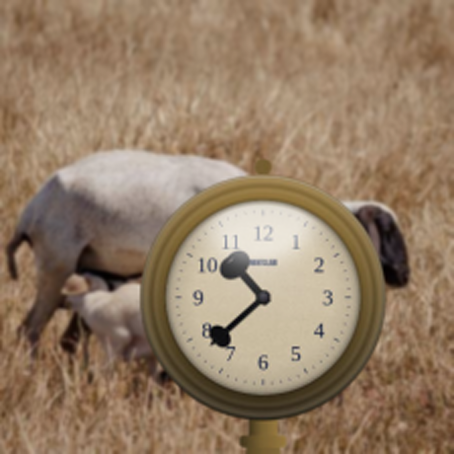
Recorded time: **10:38**
